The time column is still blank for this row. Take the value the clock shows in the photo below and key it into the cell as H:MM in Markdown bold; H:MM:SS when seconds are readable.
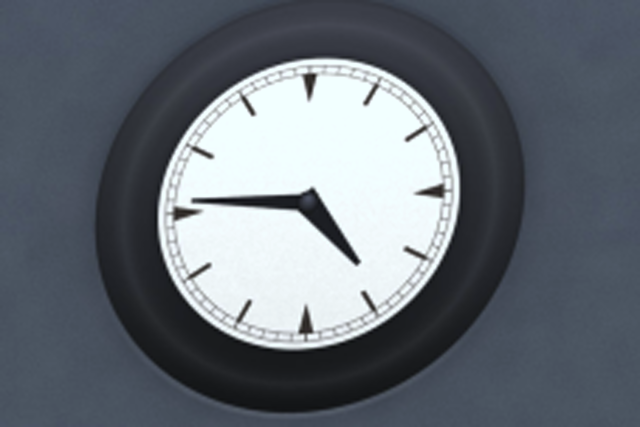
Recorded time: **4:46**
